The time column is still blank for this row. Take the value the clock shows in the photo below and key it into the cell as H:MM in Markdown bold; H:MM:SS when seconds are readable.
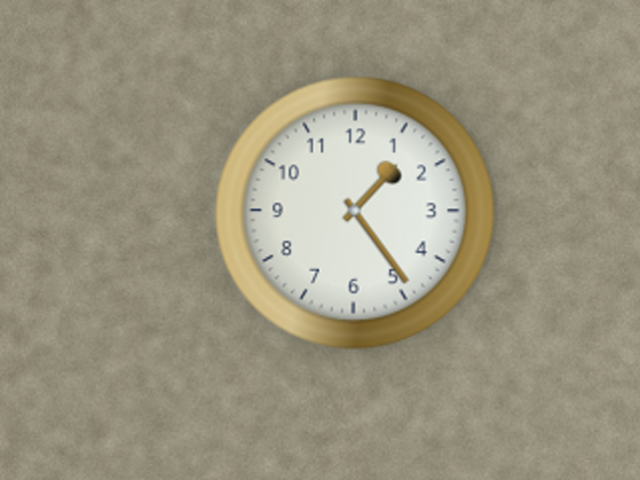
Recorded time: **1:24**
